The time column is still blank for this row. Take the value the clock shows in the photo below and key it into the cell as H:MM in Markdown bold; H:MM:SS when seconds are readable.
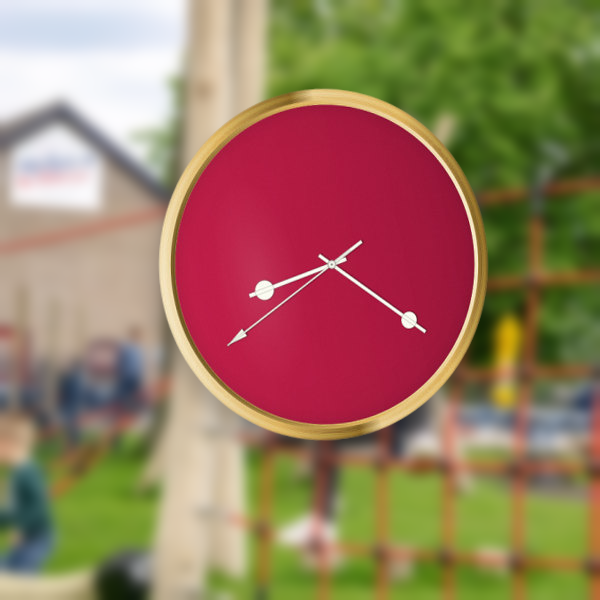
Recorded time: **8:20:39**
